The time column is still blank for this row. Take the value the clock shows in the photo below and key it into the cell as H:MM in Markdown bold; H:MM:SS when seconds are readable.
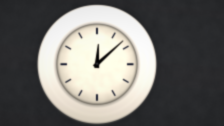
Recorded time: **12:08**
